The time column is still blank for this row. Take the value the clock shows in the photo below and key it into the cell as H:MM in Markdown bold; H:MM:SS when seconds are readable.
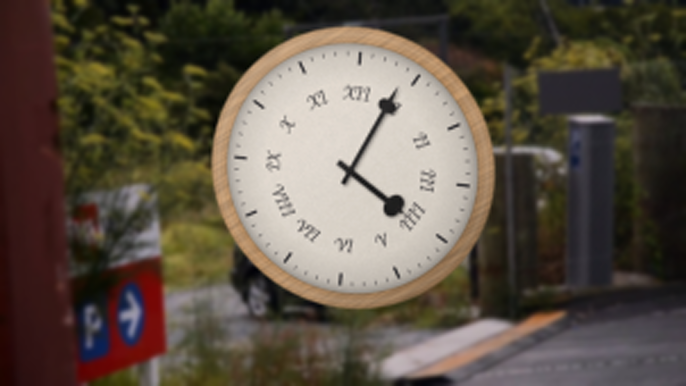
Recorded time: **4:04**
